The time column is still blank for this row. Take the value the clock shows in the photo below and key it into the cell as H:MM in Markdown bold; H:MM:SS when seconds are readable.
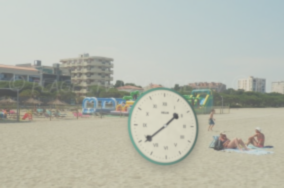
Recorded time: **1:39**
